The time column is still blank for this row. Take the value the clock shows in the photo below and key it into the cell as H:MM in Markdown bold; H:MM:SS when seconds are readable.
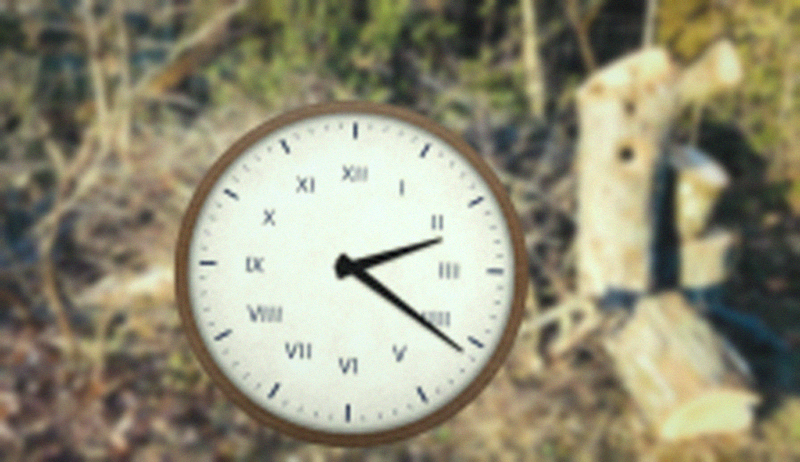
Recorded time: **2:21**
